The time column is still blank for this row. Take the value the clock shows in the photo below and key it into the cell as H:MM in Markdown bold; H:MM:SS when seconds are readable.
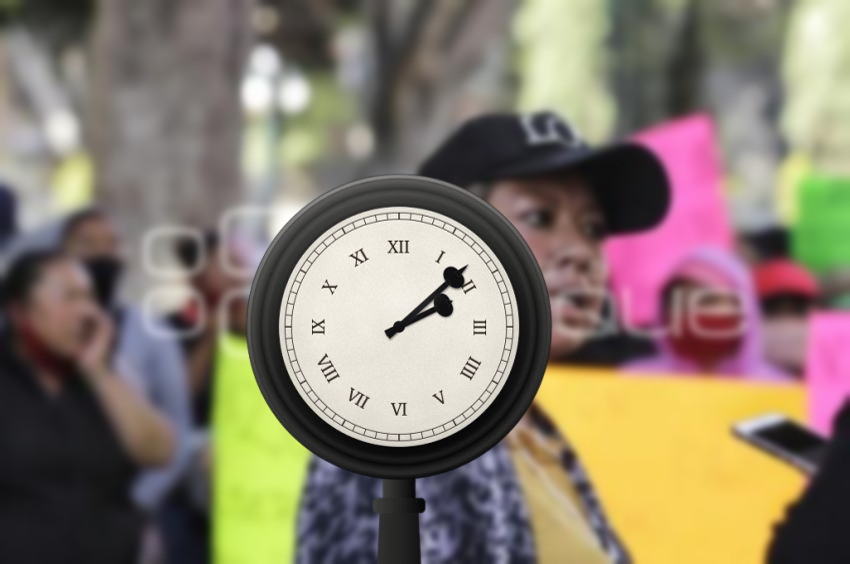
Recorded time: **2:08**
